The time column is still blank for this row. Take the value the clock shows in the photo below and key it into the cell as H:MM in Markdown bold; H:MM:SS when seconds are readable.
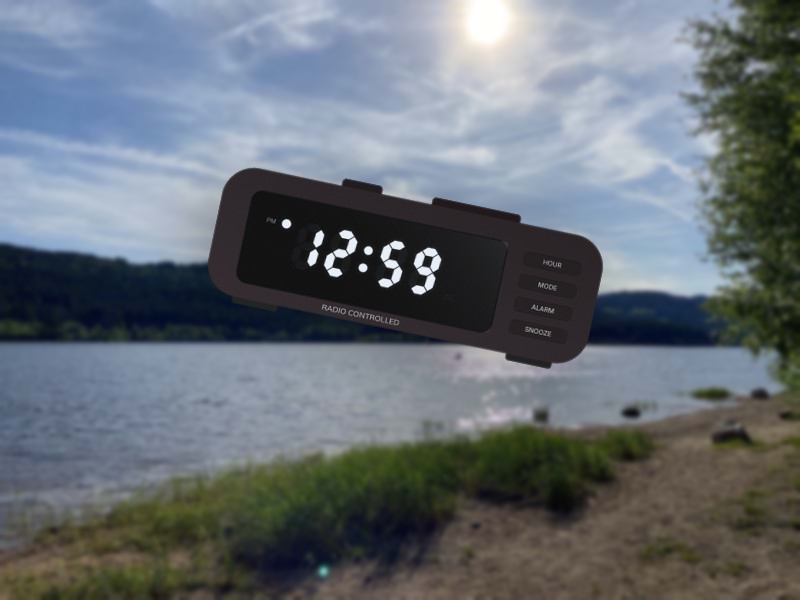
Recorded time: **12:59**
